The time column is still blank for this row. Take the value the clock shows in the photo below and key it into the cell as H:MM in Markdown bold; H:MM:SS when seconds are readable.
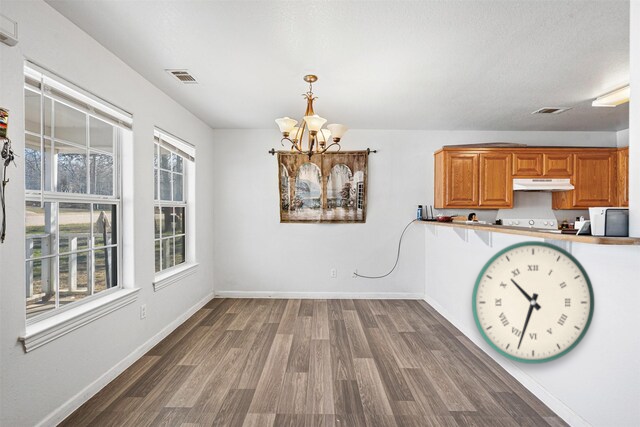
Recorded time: **10:33**
